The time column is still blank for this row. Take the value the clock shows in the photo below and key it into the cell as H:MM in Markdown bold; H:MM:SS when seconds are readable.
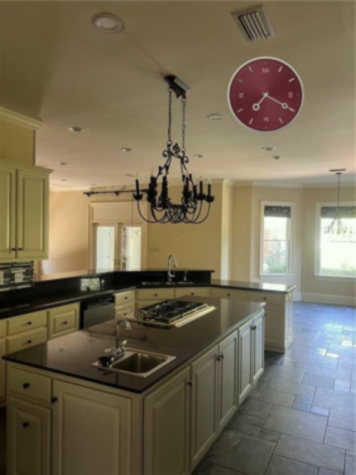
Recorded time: **7:20**
